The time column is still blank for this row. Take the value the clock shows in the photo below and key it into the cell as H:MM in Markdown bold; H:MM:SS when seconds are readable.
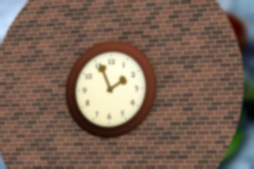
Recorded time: **1:56**
